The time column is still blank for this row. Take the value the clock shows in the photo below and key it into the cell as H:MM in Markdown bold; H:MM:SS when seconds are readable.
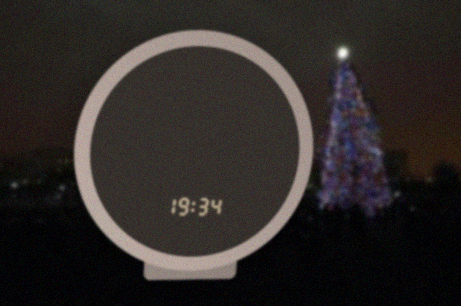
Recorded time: **19:34**
